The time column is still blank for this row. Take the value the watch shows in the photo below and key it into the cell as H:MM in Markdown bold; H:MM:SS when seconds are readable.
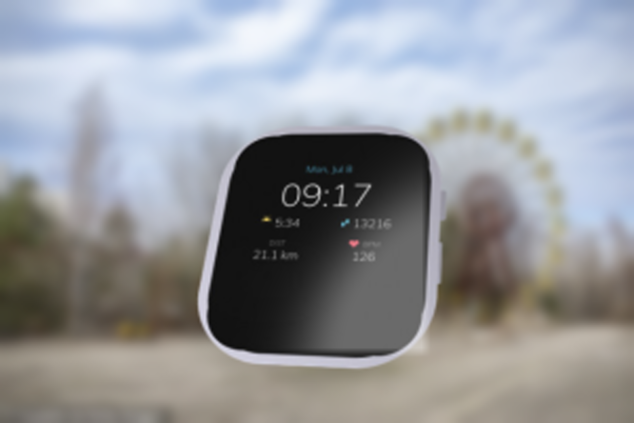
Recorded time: **9:17**
